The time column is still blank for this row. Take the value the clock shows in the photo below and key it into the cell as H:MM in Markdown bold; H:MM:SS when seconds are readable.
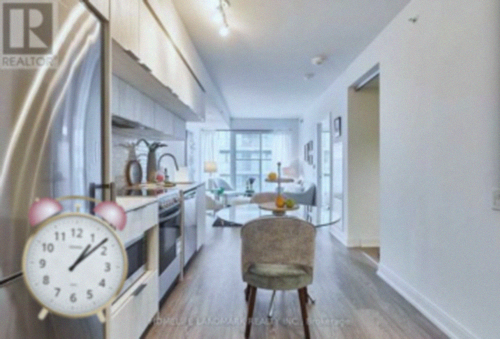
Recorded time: **1:08**
